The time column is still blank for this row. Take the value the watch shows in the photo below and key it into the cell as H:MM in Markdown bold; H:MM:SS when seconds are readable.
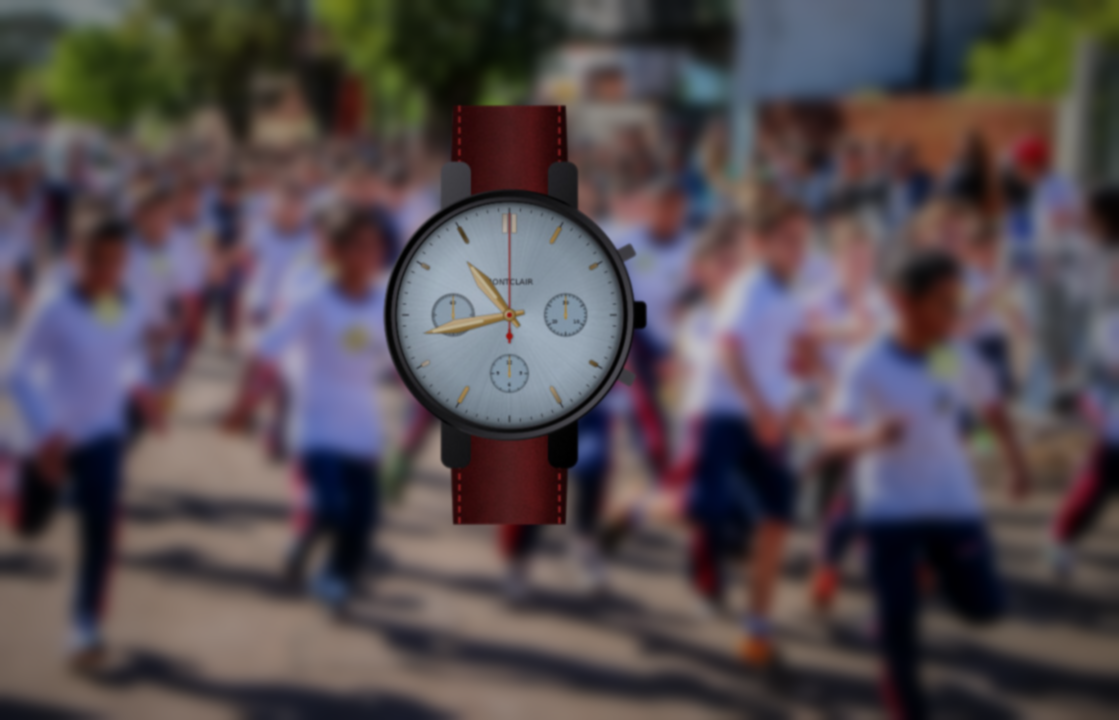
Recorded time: **10:43**
